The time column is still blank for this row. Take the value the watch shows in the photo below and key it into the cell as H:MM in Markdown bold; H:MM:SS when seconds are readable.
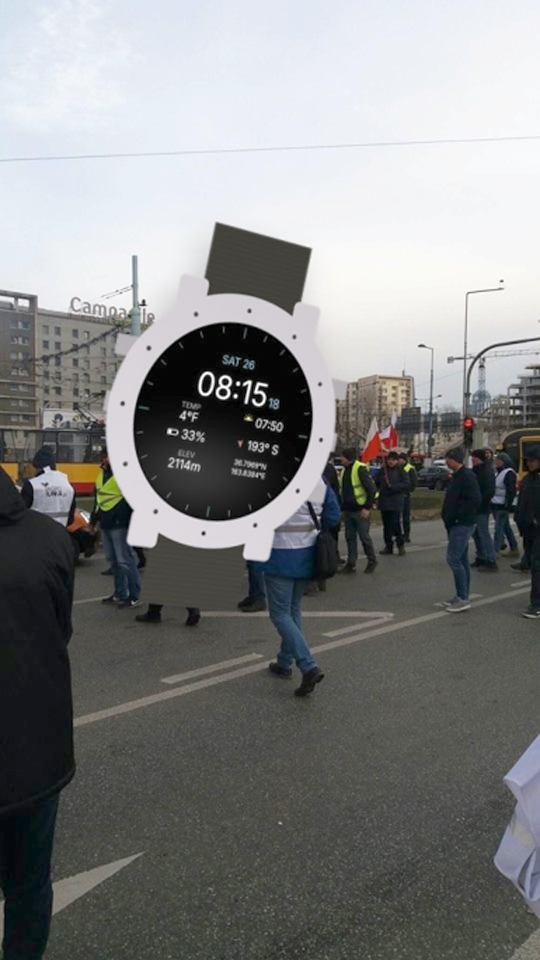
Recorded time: **8:15:18**
